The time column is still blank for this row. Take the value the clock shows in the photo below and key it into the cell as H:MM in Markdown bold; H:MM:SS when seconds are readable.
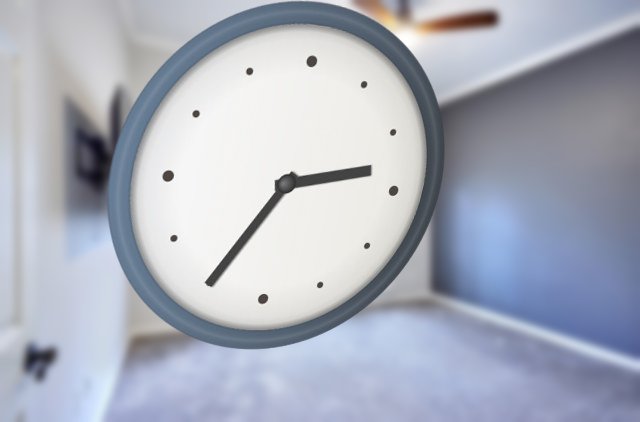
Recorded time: **2:35**
